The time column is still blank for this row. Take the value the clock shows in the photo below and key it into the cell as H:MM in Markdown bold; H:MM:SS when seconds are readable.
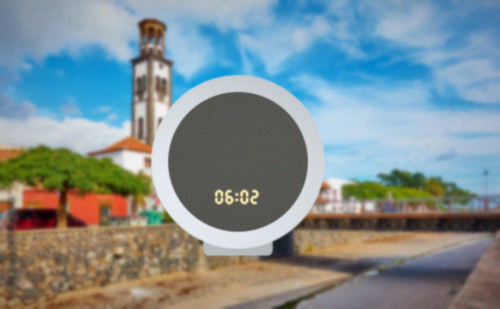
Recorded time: **6:02**
